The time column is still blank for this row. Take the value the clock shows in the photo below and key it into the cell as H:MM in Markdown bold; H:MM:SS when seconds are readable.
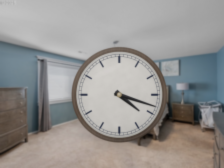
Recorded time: **4:18**
